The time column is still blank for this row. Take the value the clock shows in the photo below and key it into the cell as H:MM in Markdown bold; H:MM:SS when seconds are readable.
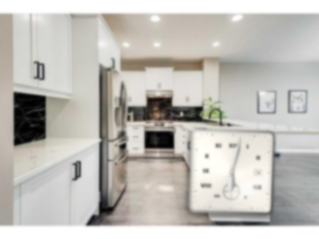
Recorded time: **6:02**
